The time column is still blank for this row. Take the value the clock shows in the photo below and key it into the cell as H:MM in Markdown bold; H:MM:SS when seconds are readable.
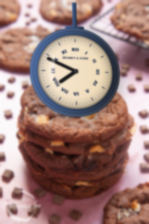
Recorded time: **7:49**
